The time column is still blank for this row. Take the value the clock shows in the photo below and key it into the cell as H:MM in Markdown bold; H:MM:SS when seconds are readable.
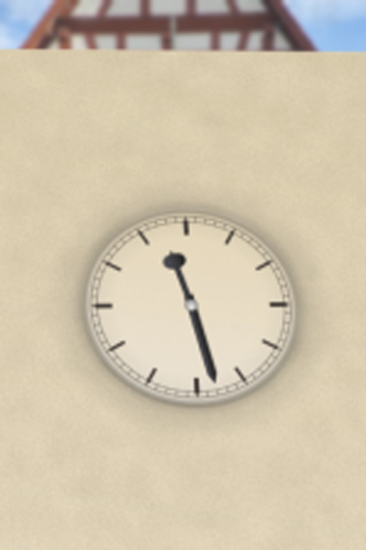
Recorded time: **11:28**
